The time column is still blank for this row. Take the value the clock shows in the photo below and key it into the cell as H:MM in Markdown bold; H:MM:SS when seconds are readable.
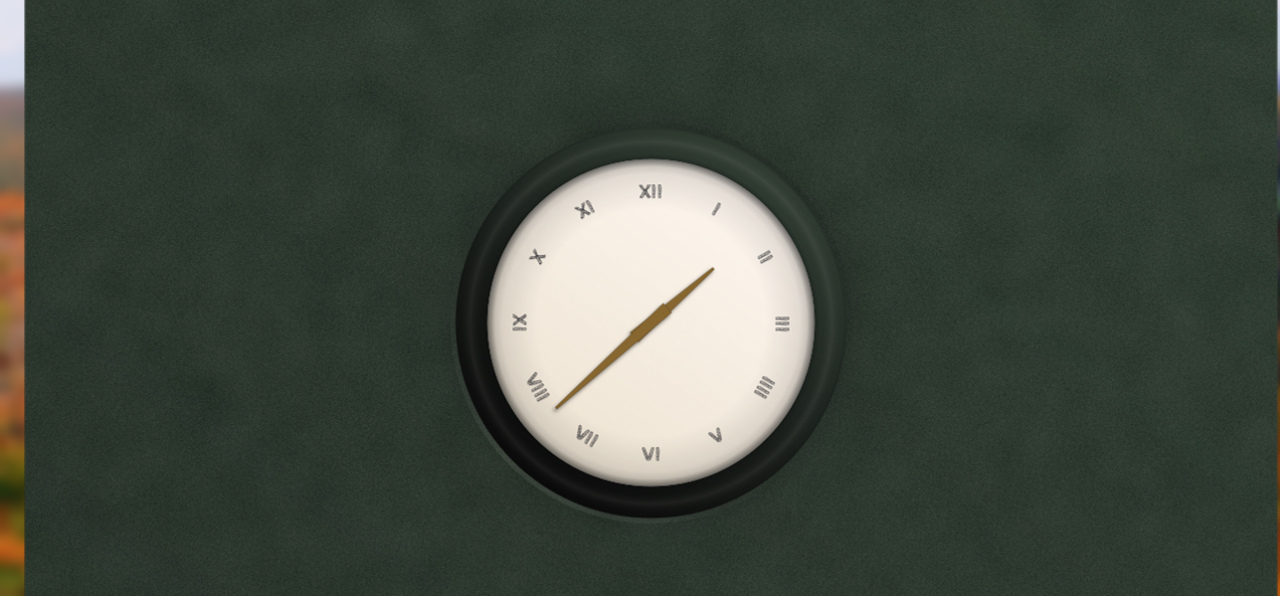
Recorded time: **1:38**
